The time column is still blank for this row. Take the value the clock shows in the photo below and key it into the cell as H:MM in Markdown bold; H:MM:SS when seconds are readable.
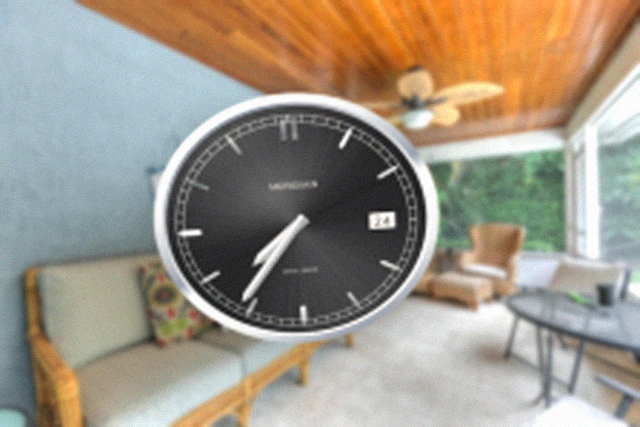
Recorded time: **7:36**
